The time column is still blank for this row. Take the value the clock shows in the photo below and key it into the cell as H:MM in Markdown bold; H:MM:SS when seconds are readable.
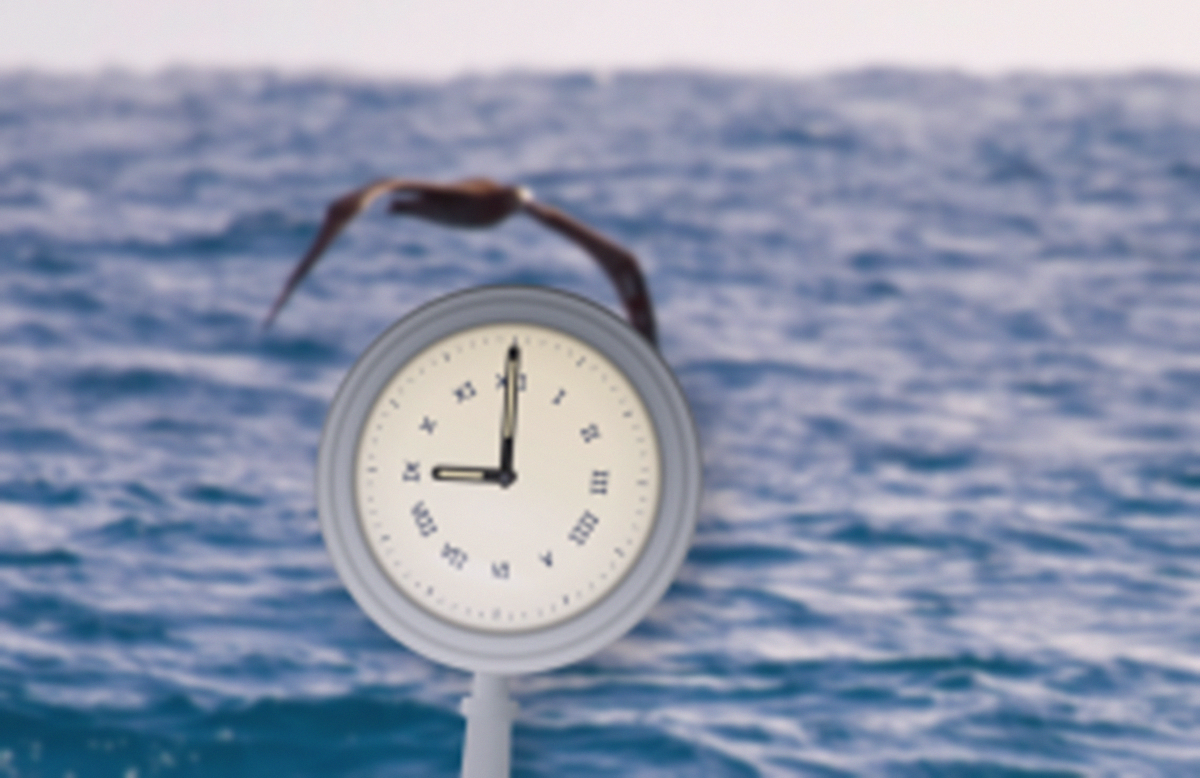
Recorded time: **9:00**
